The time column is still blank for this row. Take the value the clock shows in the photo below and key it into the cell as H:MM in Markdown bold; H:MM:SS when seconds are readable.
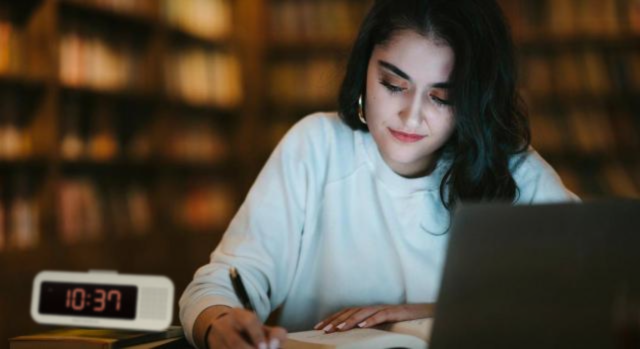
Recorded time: **10:37**
